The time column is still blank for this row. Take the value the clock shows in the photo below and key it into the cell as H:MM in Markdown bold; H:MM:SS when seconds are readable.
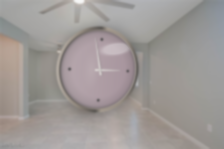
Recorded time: **2:58**
